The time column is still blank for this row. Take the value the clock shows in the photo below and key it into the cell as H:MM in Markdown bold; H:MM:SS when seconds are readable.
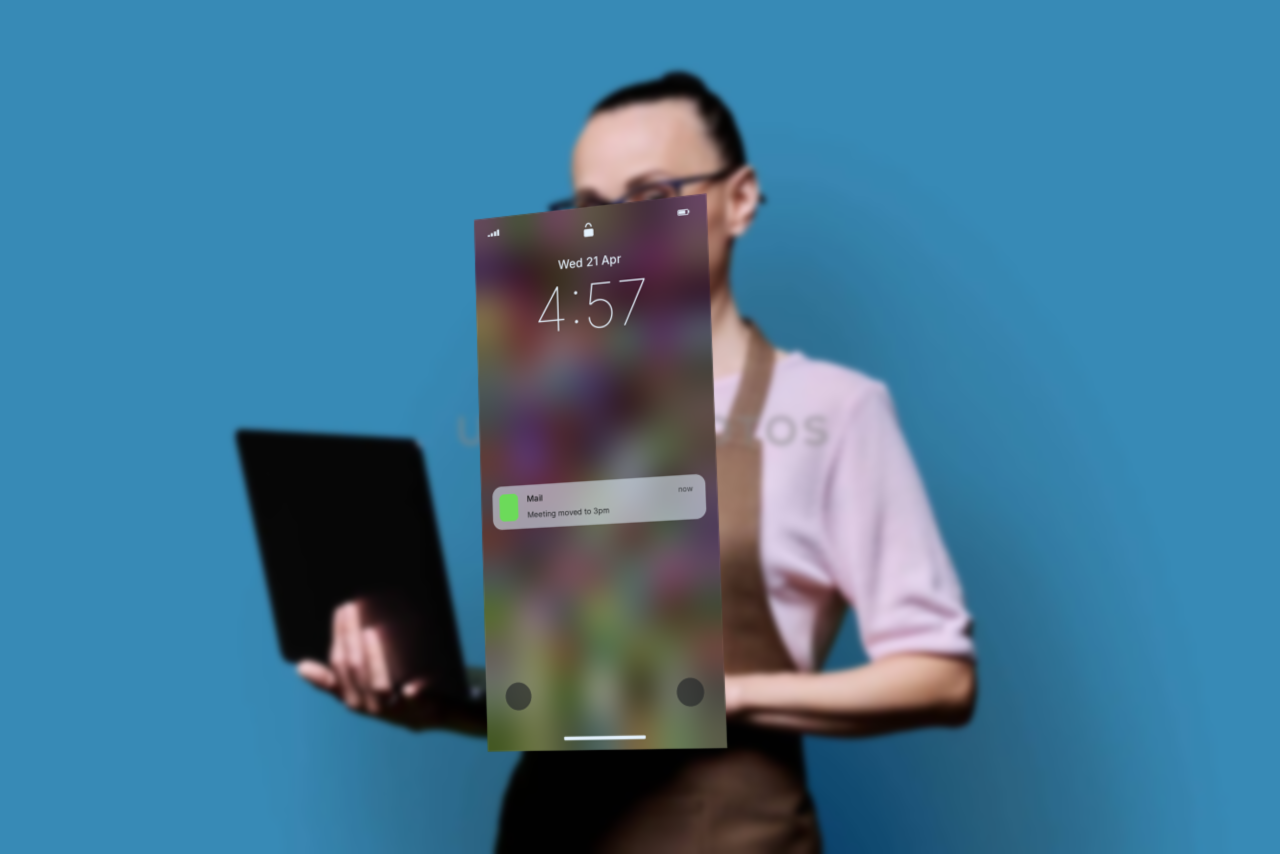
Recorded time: **4:57**
